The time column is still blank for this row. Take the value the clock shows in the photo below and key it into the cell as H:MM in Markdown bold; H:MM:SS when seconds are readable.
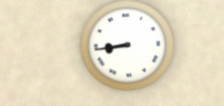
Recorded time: **8:44**
